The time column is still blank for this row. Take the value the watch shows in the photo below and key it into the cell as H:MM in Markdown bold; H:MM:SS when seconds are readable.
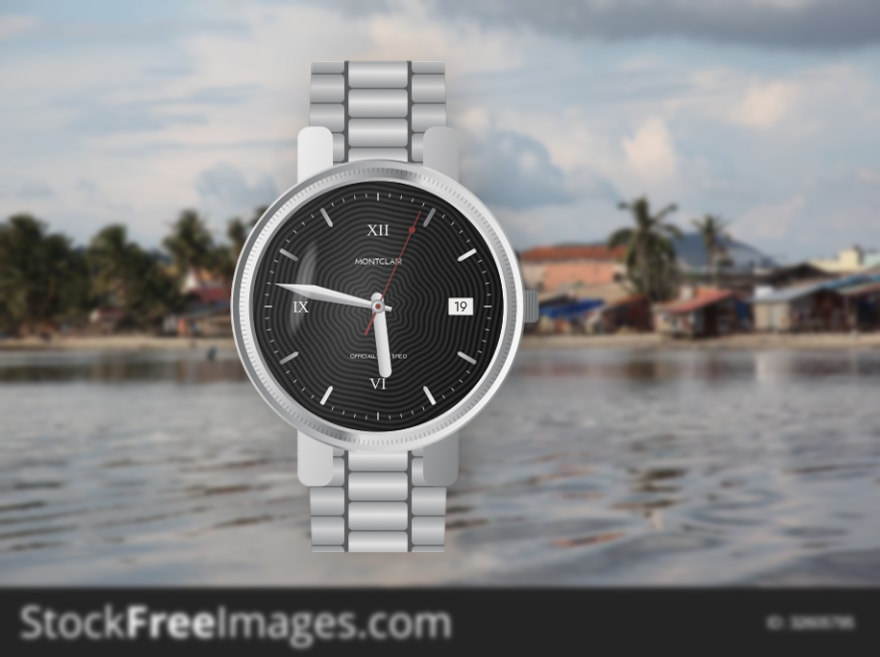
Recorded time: **5:47:04**
